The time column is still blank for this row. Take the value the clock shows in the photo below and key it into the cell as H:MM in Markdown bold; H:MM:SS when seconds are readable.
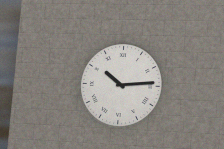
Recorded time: **10:14**
